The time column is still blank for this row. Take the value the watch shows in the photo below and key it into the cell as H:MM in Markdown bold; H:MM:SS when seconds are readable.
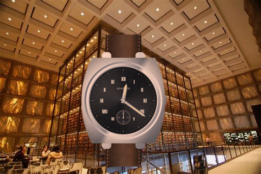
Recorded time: **12:21**
